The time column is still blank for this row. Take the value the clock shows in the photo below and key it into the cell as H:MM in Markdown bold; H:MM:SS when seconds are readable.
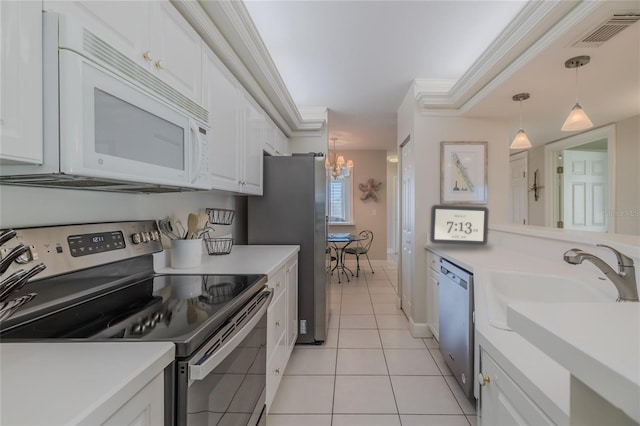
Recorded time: **7:13**
